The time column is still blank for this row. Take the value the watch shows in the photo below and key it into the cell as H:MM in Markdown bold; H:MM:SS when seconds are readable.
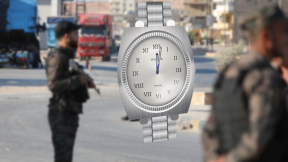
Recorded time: **12:02**
